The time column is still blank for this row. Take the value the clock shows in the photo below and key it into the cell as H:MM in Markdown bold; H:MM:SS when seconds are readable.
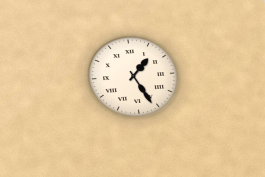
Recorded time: **1:26**
